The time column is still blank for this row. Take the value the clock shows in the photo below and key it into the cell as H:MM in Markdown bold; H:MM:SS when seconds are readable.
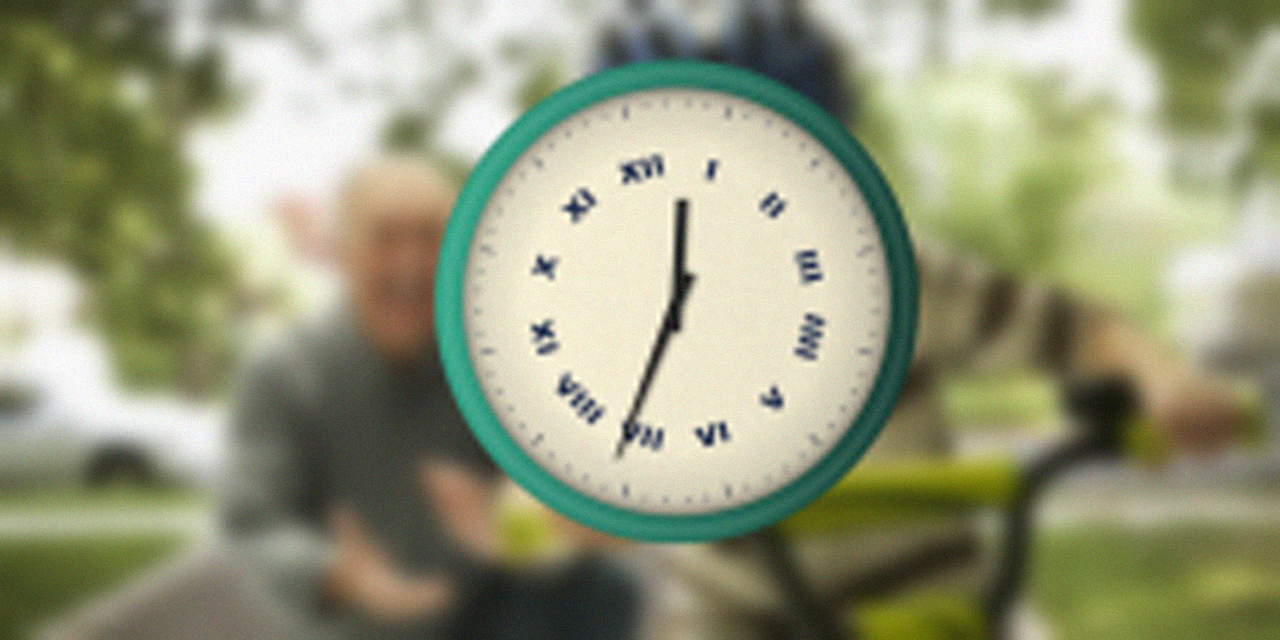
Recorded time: **12:36**
